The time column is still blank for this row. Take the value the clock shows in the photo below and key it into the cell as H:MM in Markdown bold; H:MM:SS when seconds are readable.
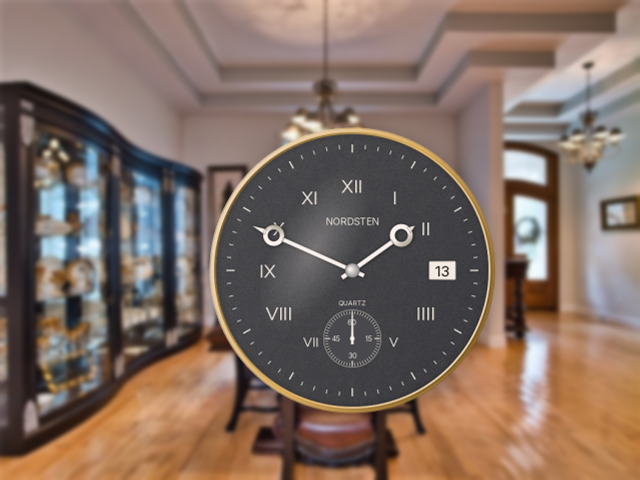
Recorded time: **1:49**
